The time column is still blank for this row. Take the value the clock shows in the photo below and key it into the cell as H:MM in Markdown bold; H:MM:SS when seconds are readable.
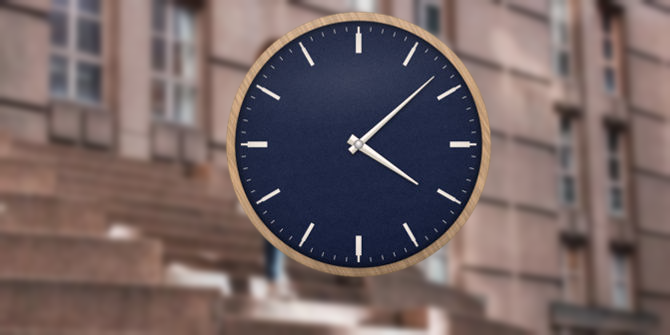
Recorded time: **4:08**
